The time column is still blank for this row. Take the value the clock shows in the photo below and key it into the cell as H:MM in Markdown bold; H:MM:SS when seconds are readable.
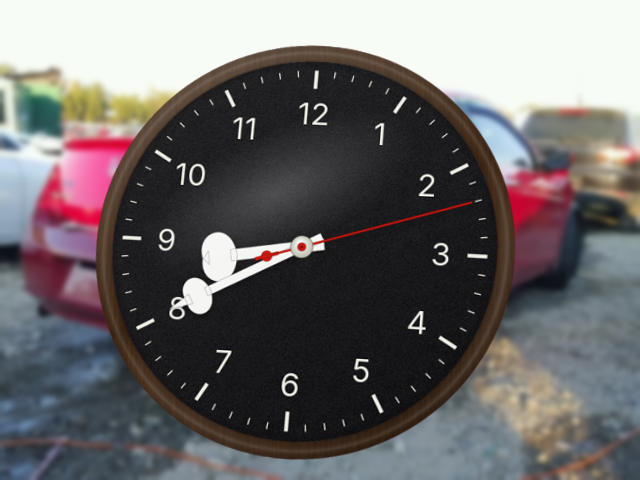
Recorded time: **8:40:12**
